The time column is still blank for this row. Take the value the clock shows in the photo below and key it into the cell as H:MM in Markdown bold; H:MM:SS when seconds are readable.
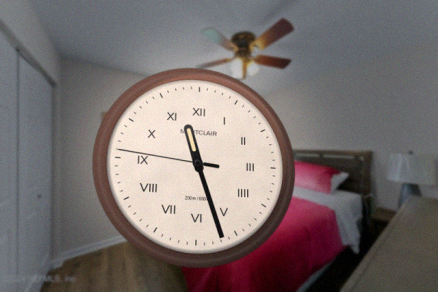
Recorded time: **11:26:46**
